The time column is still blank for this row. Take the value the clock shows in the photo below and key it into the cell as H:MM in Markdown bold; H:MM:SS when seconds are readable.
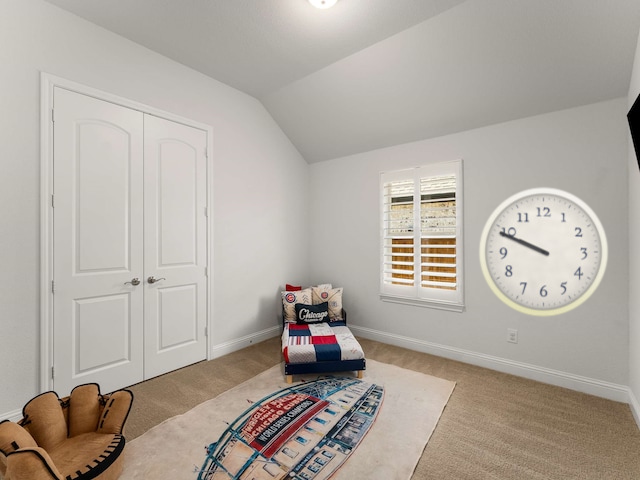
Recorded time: **9:49**
